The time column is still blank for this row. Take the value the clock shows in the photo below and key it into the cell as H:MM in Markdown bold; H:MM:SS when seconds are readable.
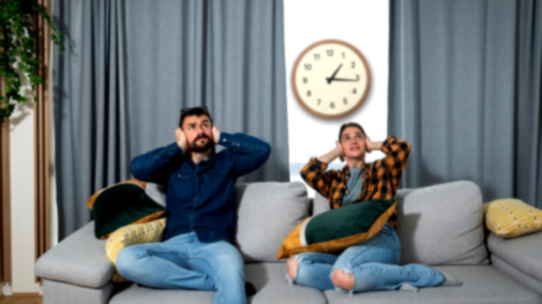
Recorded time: **1:16**
